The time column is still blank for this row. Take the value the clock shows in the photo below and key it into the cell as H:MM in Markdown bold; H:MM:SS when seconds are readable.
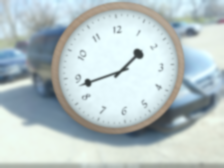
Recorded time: **1:43**
